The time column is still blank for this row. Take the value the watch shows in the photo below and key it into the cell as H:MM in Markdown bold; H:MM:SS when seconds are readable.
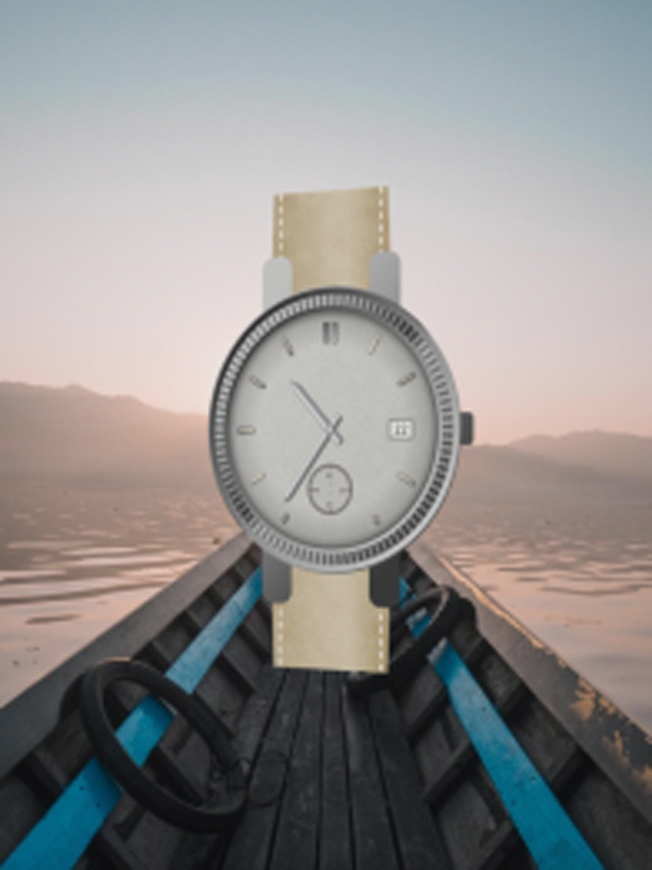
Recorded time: **10:36**
